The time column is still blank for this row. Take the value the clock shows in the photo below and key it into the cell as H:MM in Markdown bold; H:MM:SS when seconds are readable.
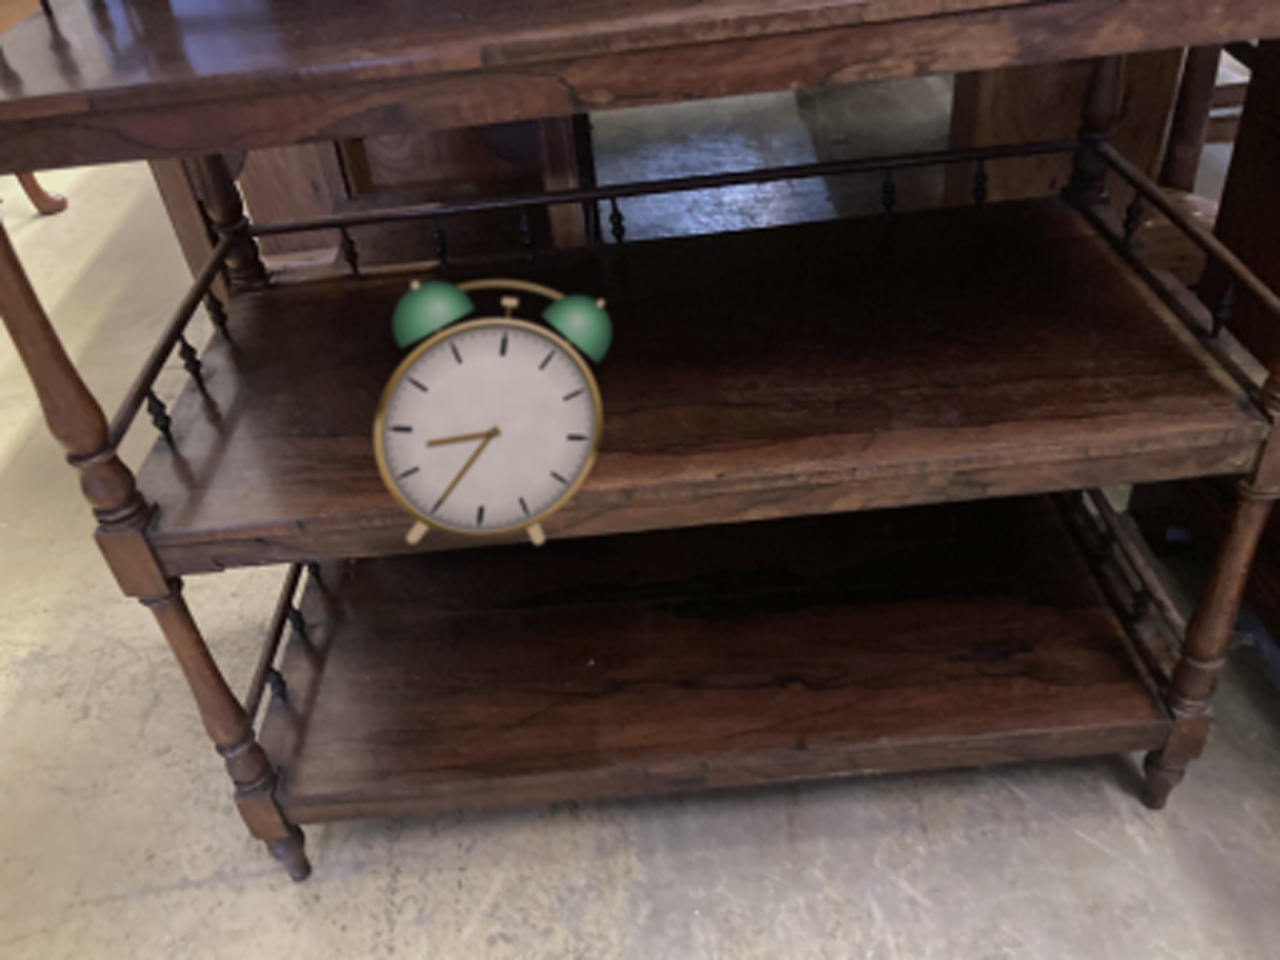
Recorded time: **8:35**
